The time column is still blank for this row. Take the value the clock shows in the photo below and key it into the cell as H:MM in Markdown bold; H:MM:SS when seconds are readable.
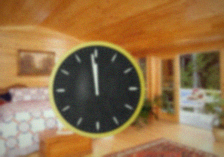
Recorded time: **11:59**
